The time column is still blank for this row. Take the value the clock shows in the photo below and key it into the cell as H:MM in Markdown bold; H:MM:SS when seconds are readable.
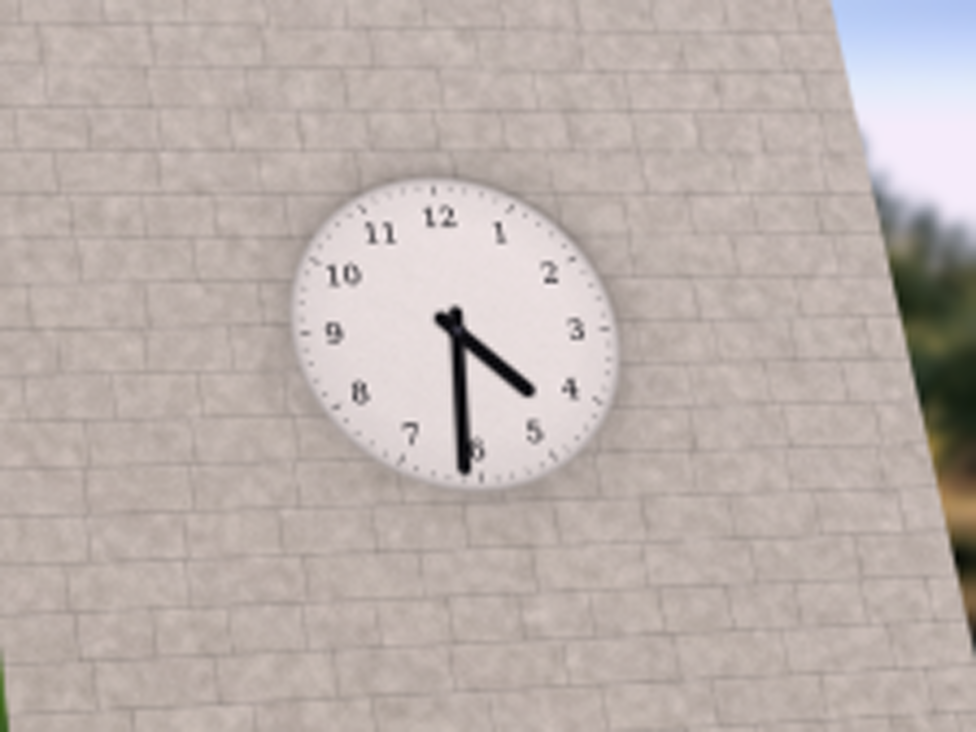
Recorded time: **4:31**
